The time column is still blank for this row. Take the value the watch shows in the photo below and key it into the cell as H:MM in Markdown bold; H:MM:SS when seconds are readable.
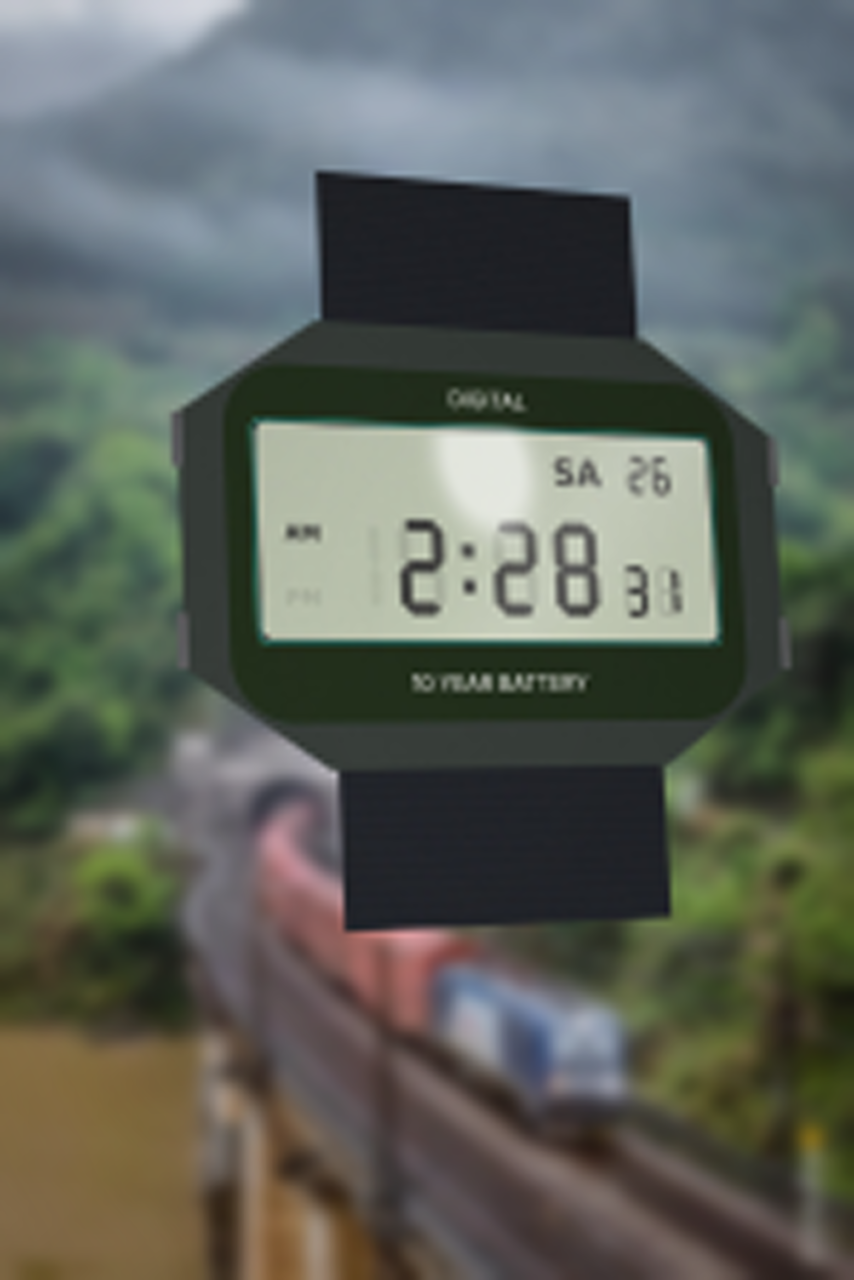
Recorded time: **2:28:31**
